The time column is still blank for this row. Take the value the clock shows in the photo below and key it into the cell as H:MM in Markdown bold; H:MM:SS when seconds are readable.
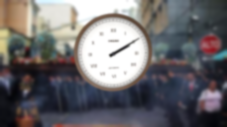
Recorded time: **2:10**
